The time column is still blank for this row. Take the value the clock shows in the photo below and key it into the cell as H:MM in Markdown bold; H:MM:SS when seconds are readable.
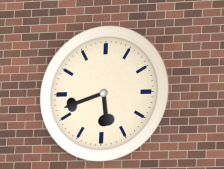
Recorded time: **5:42**
